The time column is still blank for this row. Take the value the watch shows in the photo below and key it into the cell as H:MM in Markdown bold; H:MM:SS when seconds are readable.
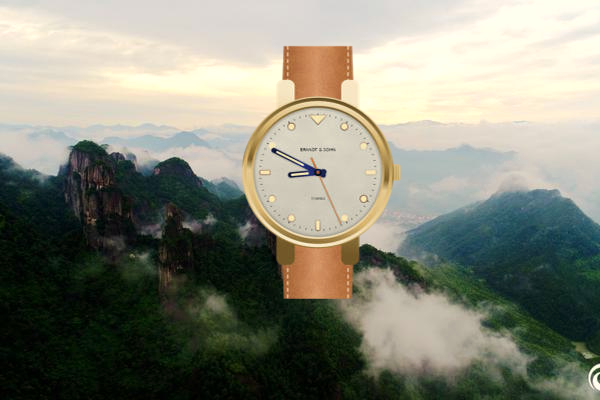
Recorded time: **8:49:26**
